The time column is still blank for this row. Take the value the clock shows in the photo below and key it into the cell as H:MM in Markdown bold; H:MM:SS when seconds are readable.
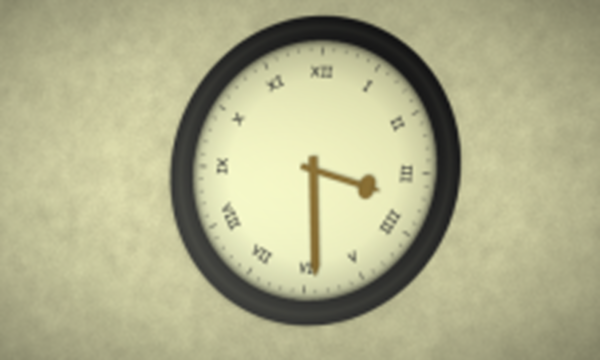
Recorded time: **3:29**
